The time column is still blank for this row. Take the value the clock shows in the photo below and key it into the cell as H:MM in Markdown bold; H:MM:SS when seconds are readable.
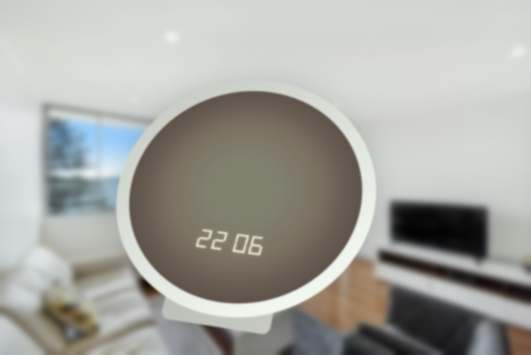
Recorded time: **22:06**
